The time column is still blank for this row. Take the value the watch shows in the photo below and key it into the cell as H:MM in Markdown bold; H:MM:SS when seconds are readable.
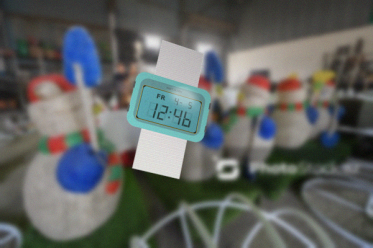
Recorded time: **12:46**
